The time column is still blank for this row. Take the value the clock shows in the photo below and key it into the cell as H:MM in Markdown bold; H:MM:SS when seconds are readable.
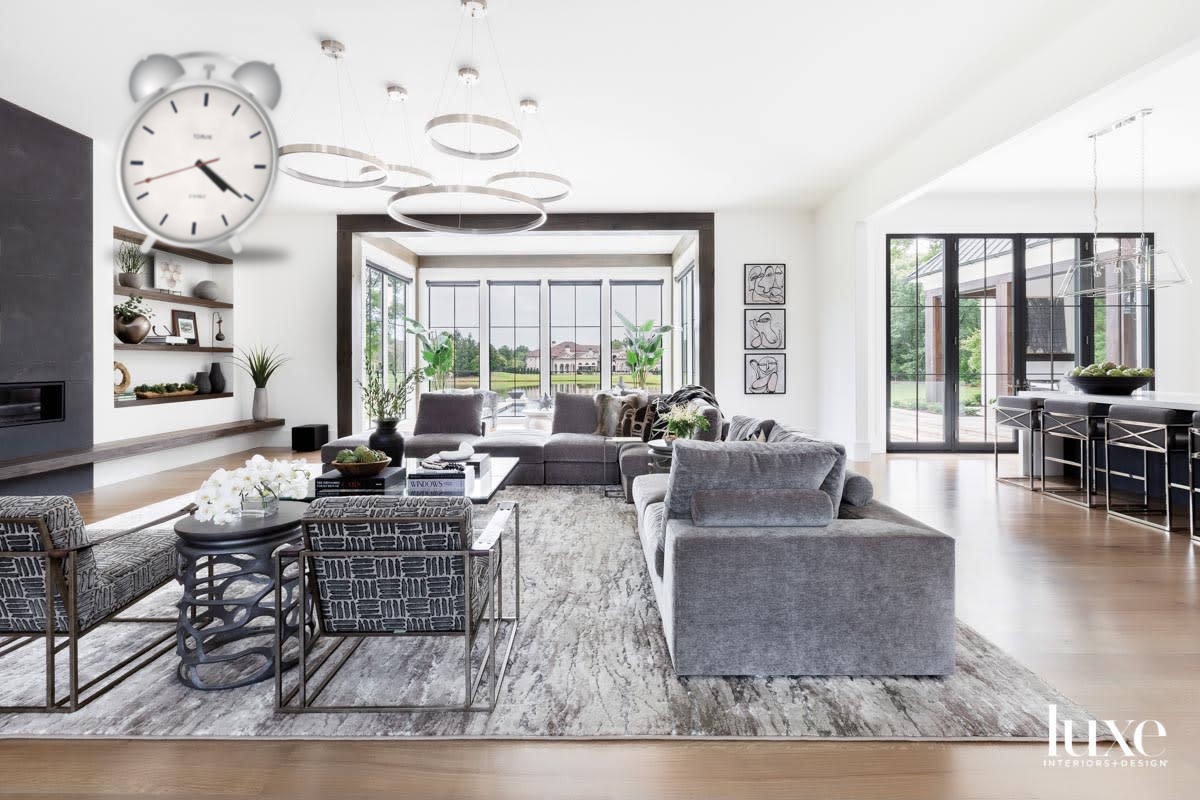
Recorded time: **4:20:42**
